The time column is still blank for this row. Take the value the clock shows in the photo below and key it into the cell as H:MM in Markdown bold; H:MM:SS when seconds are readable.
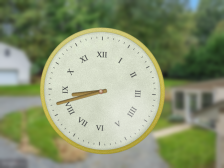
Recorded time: **8:42**
